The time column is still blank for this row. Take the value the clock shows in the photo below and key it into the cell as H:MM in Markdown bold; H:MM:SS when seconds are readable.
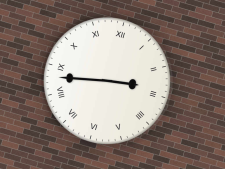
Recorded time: **2:43**
